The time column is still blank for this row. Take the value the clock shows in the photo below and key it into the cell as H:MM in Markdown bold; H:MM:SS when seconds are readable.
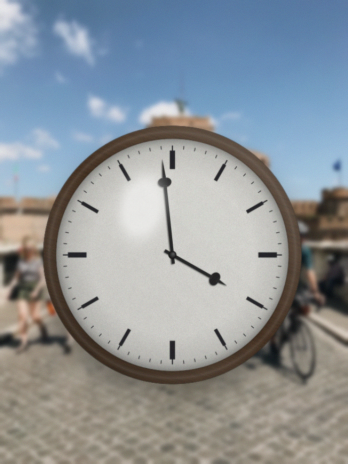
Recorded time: **3:59**
